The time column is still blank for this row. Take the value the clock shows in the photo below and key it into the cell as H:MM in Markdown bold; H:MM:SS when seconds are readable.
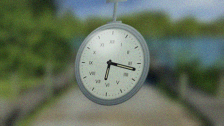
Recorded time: **6:17**
